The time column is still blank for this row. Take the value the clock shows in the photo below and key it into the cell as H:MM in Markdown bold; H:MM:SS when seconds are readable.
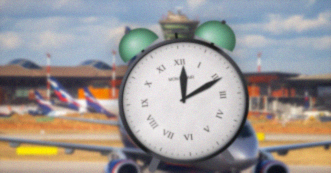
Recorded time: **12:11**
